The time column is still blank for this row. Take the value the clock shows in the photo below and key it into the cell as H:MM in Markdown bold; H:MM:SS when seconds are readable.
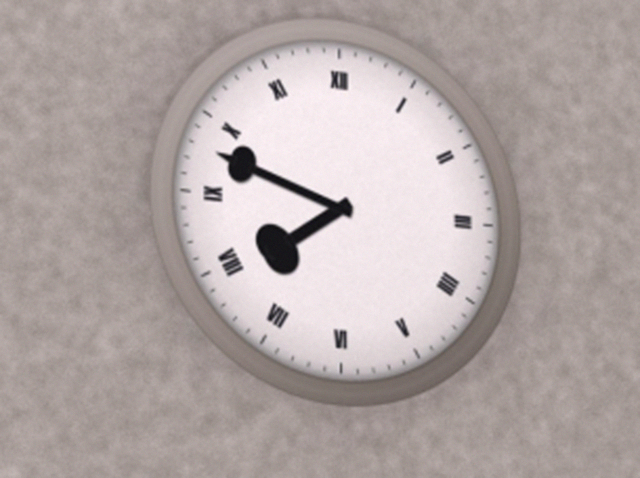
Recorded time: **7:48**
